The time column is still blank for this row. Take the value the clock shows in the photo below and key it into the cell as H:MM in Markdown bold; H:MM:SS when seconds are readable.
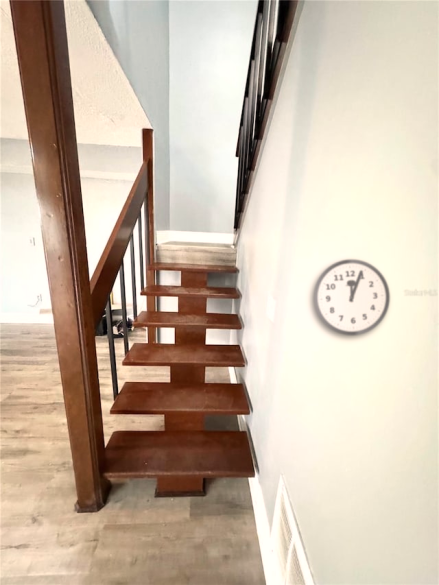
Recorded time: **12:04**
